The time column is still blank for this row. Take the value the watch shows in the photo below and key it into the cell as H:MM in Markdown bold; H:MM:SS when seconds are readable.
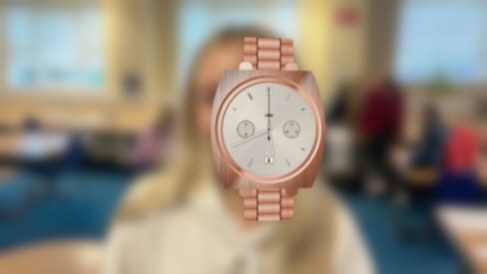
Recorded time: **5:41**
